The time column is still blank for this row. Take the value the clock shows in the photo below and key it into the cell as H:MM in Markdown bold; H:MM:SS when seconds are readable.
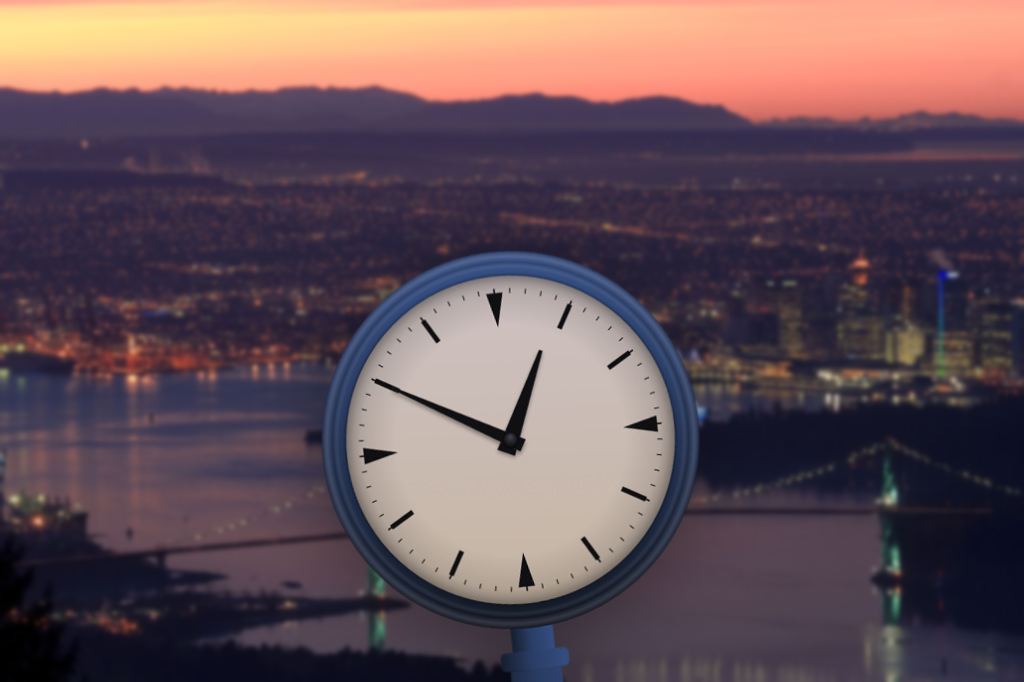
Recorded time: **12:50**
